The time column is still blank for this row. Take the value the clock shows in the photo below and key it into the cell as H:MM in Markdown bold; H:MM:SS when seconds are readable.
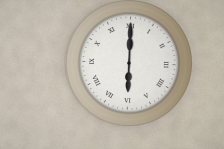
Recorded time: **6:00**
